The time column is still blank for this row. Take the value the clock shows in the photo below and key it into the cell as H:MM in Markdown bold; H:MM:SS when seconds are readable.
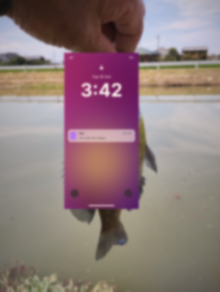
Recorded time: **3:42**
